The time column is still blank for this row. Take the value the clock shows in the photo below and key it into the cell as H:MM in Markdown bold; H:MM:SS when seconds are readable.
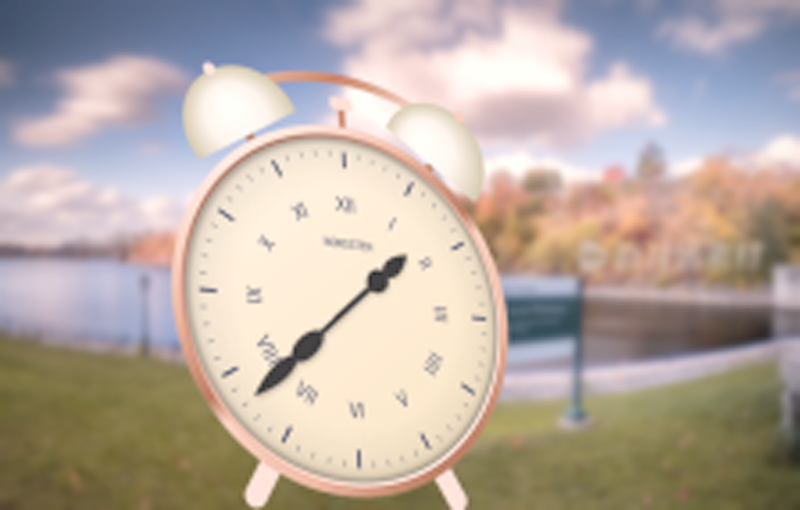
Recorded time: **1:38**
